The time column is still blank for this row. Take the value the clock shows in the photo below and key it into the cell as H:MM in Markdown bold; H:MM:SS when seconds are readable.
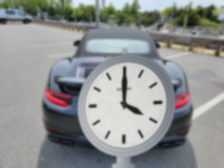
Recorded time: **4:00**
